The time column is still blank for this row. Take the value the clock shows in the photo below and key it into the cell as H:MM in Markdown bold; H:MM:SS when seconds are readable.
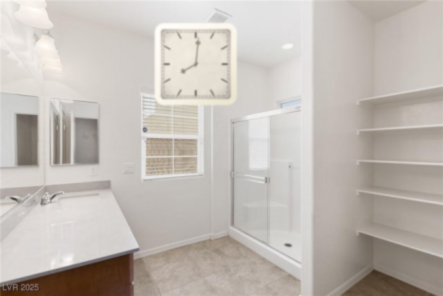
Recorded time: **8:01**
